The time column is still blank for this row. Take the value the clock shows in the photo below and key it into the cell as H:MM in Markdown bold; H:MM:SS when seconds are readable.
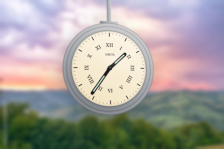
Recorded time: **1:36**
